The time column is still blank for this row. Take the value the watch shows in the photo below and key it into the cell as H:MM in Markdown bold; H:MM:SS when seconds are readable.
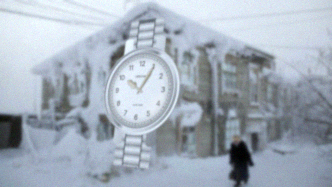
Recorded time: **10:05**
